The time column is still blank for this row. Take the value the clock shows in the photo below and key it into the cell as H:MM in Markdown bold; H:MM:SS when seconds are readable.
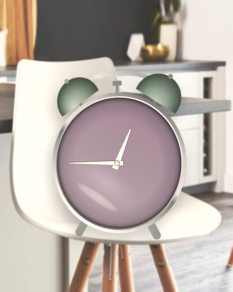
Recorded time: **12:45**
